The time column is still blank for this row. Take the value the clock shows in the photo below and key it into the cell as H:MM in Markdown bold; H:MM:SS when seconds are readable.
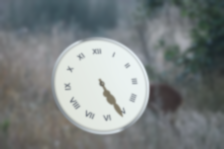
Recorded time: **5:26**
